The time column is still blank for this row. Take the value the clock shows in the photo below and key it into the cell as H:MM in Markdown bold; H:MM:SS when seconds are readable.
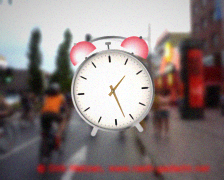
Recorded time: **1:27**
